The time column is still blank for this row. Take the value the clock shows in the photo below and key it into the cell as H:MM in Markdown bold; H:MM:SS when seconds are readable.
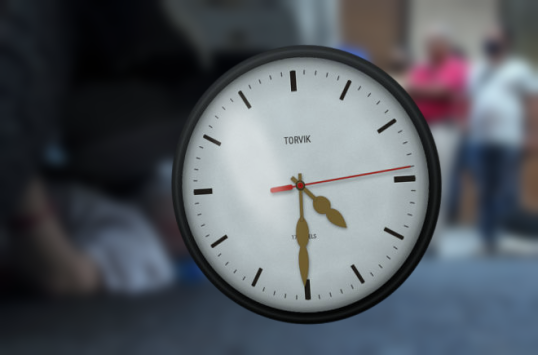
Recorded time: **4:30:14**
